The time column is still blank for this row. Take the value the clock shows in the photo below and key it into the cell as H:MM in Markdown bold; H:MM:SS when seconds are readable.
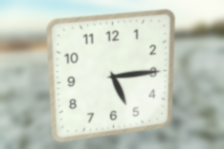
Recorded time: **5:15**
